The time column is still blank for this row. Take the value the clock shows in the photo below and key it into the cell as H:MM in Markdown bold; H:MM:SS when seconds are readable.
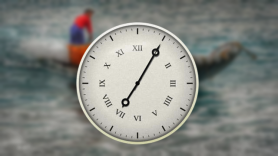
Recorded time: **7:05**
